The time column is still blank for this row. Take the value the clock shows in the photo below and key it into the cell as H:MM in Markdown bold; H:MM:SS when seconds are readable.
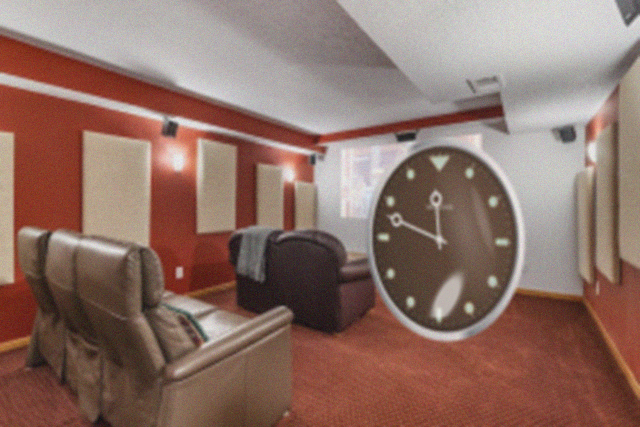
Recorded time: **11:48**
